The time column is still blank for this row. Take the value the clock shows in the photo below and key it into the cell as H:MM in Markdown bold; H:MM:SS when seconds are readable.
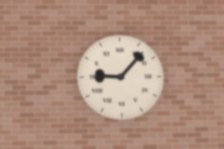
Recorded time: **9:07**
